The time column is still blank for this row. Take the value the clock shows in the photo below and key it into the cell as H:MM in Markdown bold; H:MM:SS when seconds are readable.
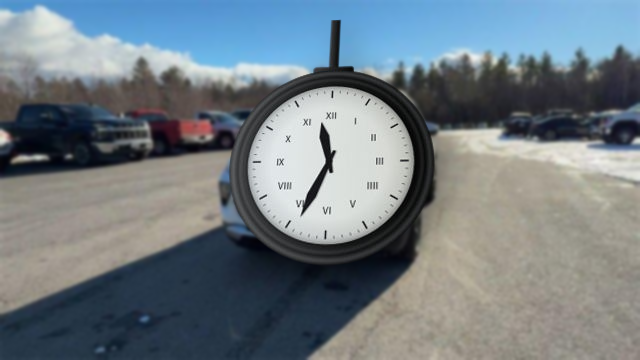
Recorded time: **11:34**
